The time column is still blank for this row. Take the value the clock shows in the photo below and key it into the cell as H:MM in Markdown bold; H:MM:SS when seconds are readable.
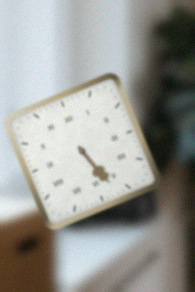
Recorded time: **5:27**
